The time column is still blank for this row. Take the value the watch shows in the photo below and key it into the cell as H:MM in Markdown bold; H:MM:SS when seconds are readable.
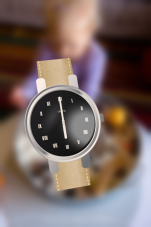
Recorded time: **6:00**
